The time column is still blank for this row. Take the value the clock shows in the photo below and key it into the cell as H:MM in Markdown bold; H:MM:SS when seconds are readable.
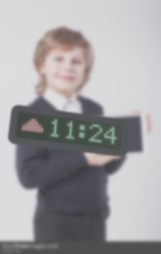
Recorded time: **11:24**
